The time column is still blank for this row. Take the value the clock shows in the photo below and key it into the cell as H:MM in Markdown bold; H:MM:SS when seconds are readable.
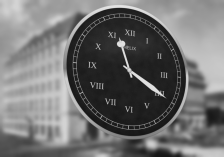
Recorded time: **11:20**
